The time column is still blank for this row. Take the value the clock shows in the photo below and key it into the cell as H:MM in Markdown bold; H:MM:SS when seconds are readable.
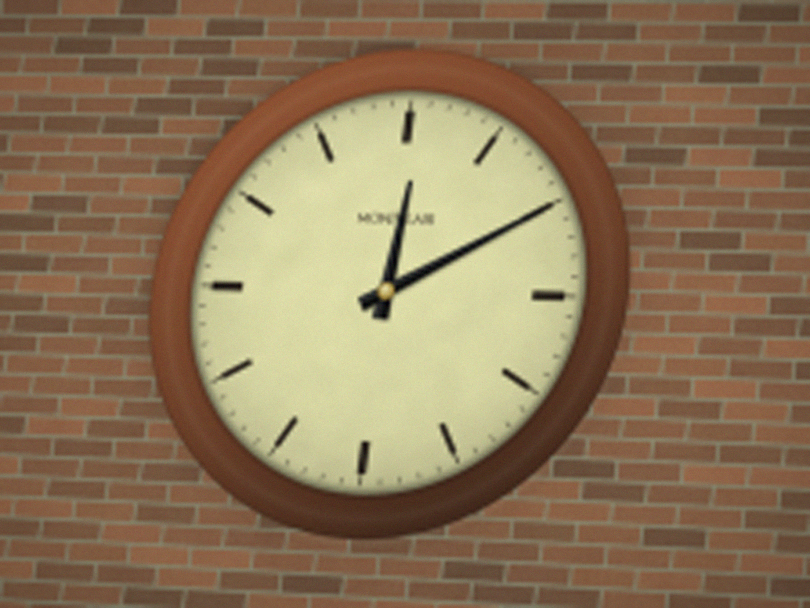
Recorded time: **12:10**
